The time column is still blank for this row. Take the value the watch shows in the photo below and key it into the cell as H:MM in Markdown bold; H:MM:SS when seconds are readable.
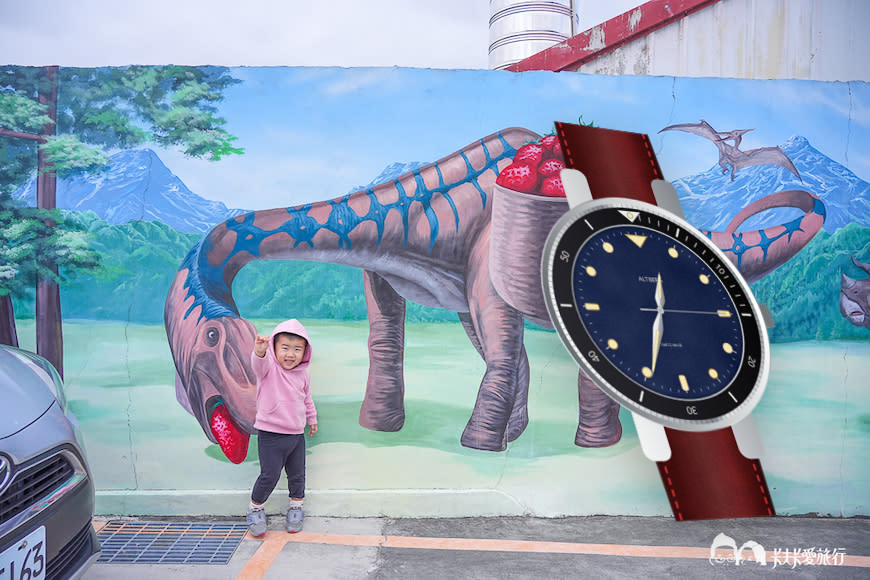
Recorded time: **12:34:15**
